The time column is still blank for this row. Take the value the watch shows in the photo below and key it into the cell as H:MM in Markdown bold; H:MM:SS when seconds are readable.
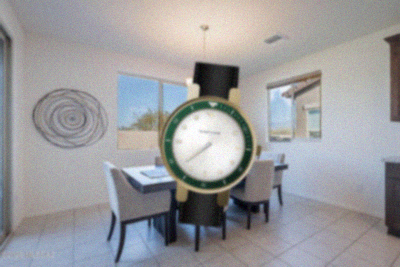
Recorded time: **7:38**
